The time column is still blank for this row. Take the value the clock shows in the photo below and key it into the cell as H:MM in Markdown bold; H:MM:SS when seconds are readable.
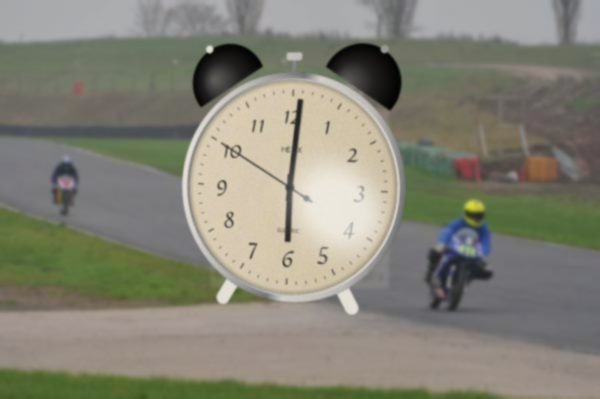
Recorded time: **6:00:50**
